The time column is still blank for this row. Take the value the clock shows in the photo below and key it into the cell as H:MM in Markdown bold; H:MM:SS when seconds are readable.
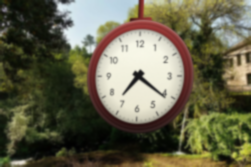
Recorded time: **7:21**
